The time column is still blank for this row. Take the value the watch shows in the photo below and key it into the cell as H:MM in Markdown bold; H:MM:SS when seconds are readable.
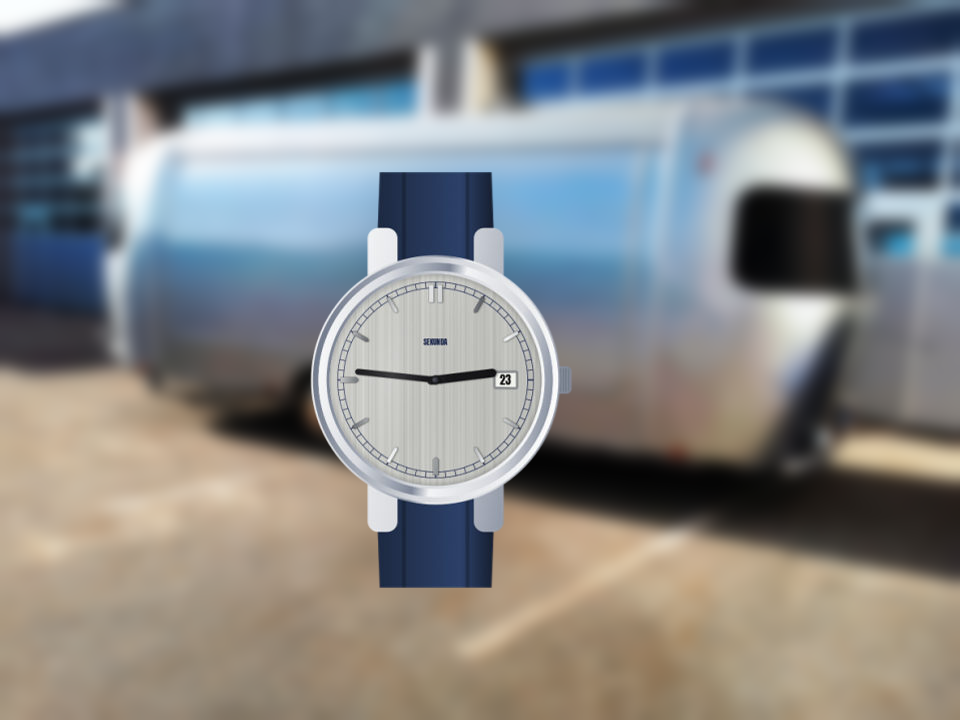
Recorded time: **2:46**
